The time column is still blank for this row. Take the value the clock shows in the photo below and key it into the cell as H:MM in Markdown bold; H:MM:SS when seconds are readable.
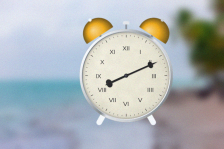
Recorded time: **8:11**
